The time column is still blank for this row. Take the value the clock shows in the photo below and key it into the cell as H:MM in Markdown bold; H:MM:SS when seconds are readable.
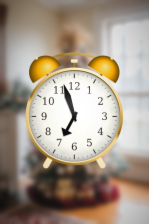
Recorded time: **6:57**
